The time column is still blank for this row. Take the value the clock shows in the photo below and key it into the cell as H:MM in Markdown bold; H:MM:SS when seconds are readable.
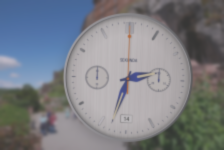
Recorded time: **2:33**
